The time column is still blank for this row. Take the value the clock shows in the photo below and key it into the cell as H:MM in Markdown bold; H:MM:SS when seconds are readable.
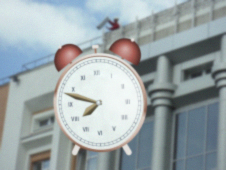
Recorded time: **7:48**
